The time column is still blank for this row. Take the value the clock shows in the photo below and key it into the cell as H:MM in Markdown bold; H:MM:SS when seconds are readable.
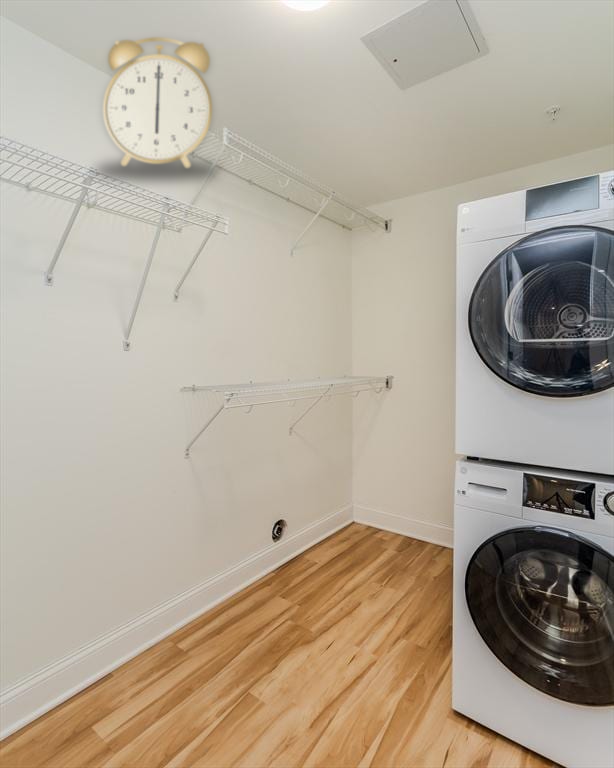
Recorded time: **6:00**
